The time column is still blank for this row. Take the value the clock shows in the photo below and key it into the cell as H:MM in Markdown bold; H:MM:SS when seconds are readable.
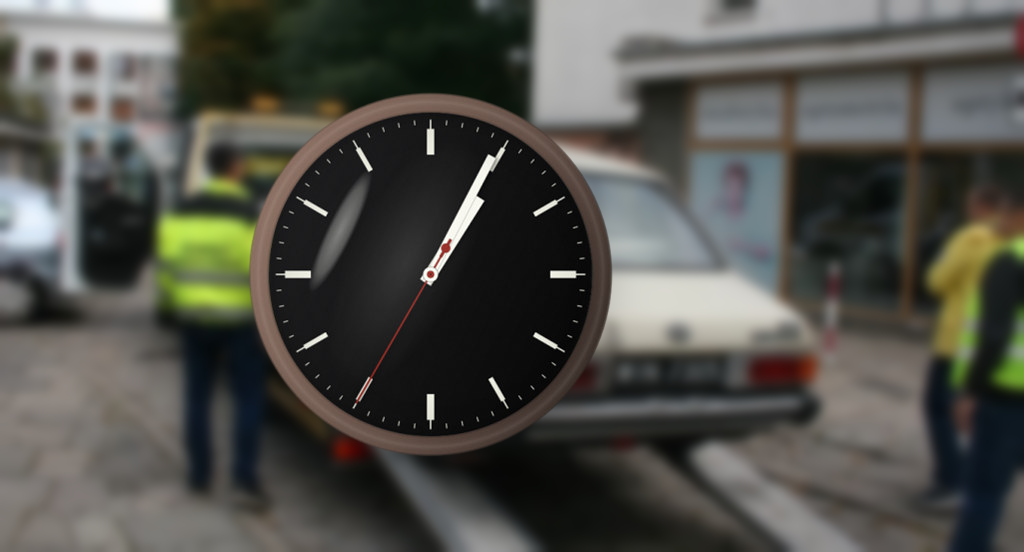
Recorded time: **1:04:35**
